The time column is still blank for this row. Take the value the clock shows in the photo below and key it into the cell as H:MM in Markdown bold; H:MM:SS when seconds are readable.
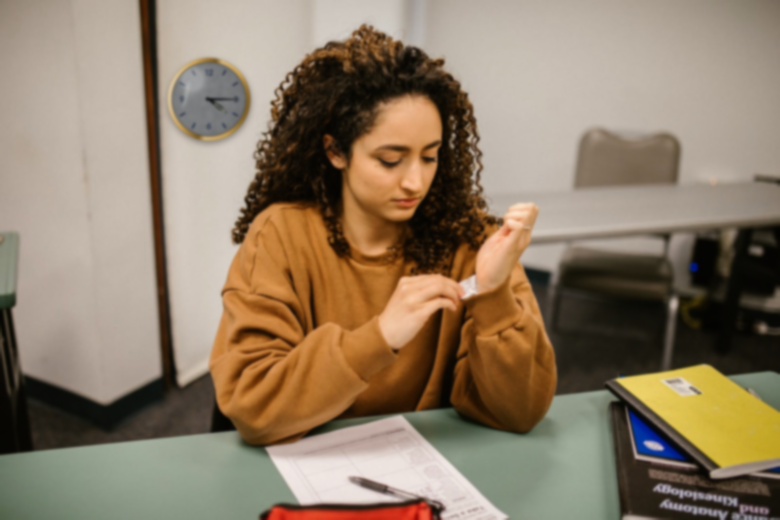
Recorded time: **4:15**
